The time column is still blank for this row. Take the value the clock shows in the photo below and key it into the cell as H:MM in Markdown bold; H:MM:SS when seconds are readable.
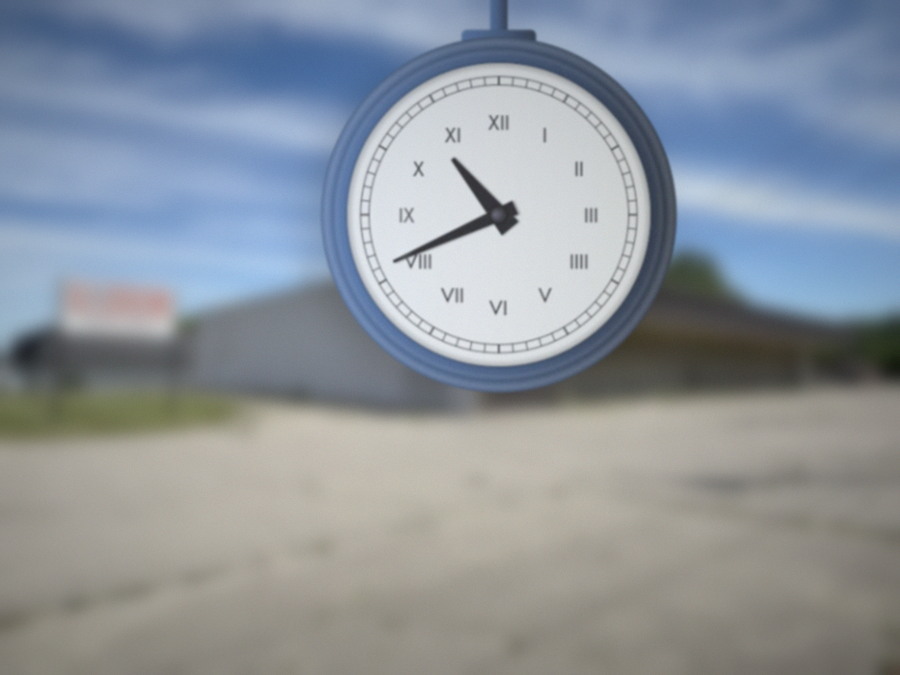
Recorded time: **10:41**
